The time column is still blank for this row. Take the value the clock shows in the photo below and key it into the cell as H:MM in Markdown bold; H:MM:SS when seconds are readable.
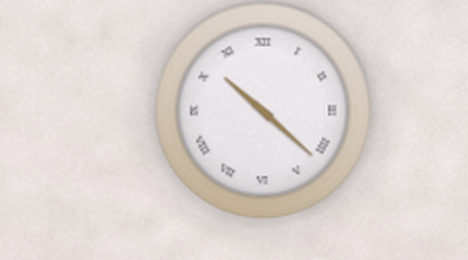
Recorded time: **10:22**
